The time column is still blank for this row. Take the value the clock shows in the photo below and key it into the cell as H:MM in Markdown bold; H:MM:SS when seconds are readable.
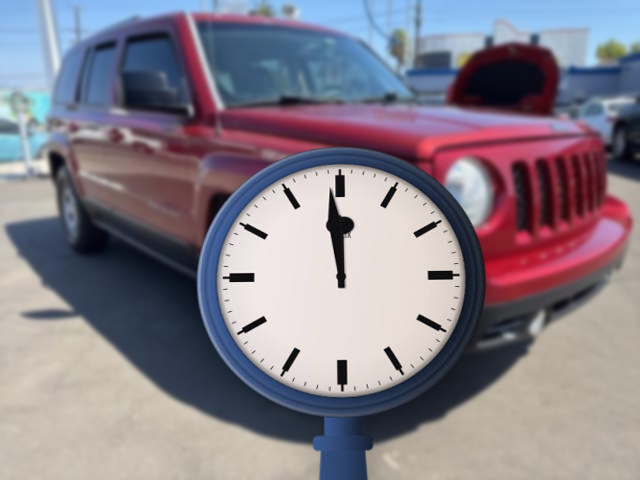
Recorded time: **11:59**
